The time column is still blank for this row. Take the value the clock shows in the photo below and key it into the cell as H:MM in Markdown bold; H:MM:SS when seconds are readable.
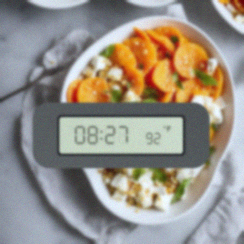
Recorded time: **8:27**
